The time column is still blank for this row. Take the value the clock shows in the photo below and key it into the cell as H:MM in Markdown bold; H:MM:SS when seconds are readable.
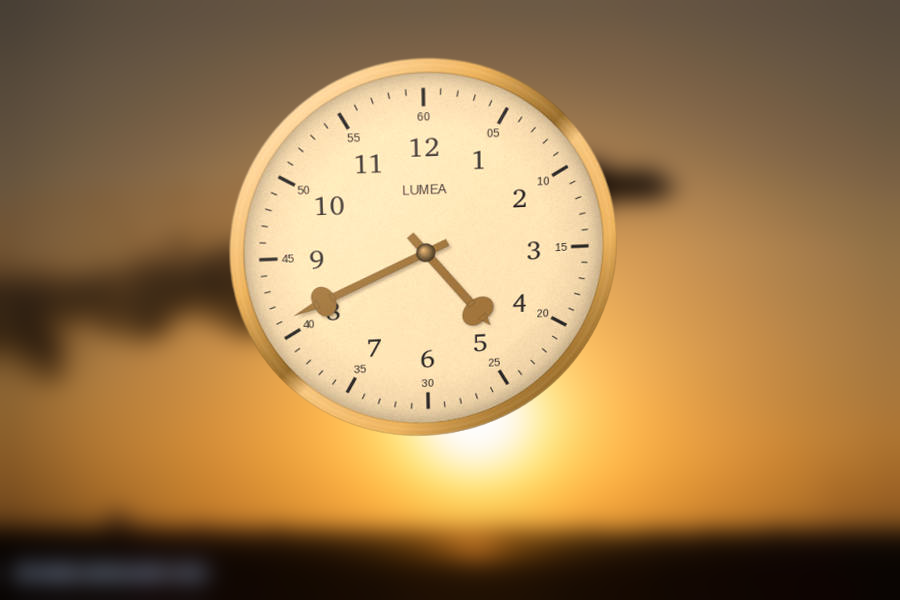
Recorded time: **4:41**
